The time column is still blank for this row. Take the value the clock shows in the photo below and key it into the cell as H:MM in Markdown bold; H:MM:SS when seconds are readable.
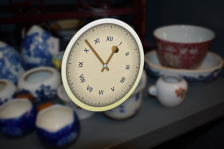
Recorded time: **12:52**
